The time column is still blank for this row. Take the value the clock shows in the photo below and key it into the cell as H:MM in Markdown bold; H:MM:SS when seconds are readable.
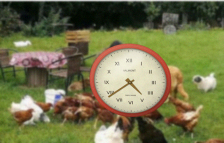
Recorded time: **4:39**
